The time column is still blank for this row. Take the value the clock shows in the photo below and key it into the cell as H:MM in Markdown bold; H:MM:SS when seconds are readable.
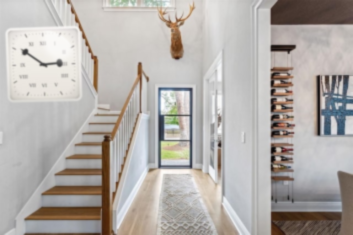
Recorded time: **2:51**
